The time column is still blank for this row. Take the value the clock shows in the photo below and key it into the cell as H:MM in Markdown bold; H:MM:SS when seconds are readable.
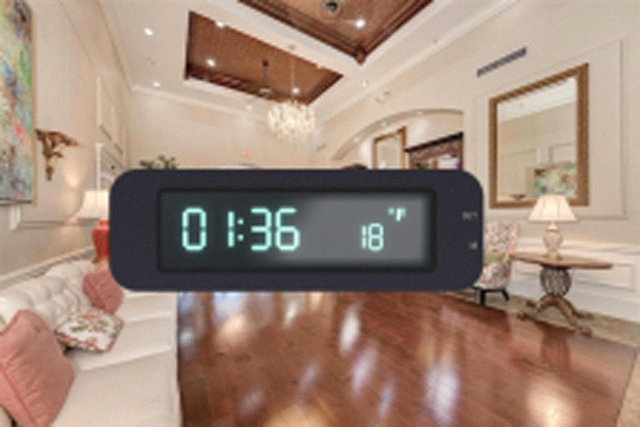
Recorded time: **1:36**
